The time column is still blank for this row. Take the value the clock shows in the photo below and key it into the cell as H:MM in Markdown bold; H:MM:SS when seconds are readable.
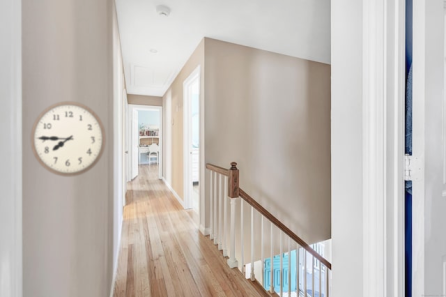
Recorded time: **7:45**
